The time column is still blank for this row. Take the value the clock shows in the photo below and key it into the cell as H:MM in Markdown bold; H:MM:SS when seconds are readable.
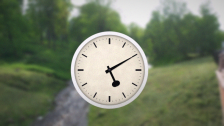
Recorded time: **5:10**
